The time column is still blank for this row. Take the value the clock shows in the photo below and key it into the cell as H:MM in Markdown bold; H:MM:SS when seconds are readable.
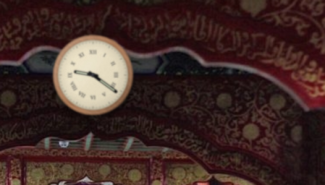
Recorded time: **9:21**
